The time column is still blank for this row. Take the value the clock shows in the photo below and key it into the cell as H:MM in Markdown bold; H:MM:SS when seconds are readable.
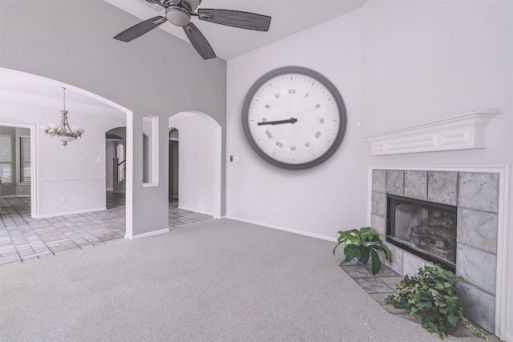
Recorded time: **8:44**
